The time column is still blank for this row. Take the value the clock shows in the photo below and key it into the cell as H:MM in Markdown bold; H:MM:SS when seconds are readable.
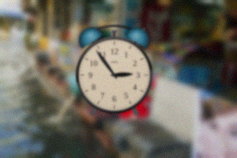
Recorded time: **2:54**
